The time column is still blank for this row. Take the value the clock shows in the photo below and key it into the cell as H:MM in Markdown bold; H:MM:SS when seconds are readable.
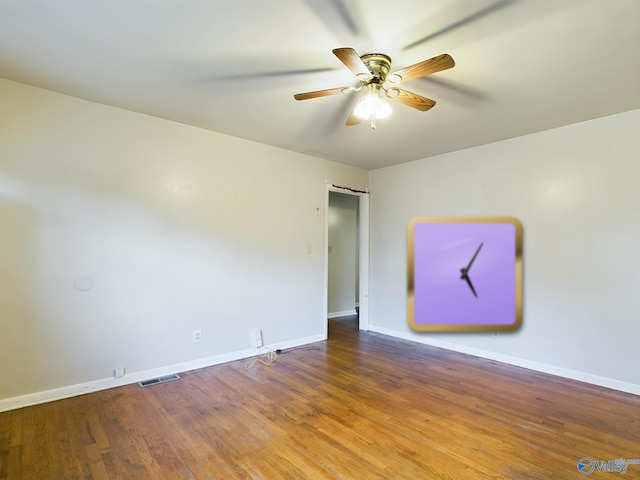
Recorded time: **5:05**
